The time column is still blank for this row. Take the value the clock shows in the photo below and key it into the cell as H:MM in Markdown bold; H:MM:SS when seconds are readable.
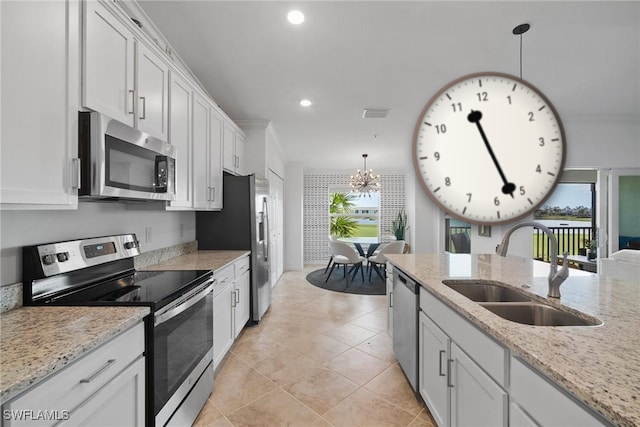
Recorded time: **11:27**
